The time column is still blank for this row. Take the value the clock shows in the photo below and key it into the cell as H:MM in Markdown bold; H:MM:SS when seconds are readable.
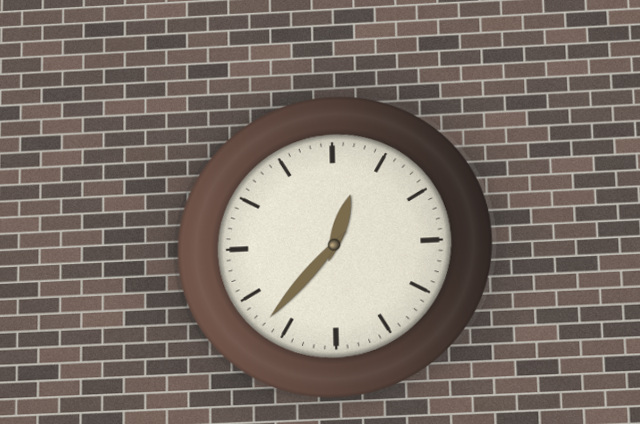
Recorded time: **12:37**
